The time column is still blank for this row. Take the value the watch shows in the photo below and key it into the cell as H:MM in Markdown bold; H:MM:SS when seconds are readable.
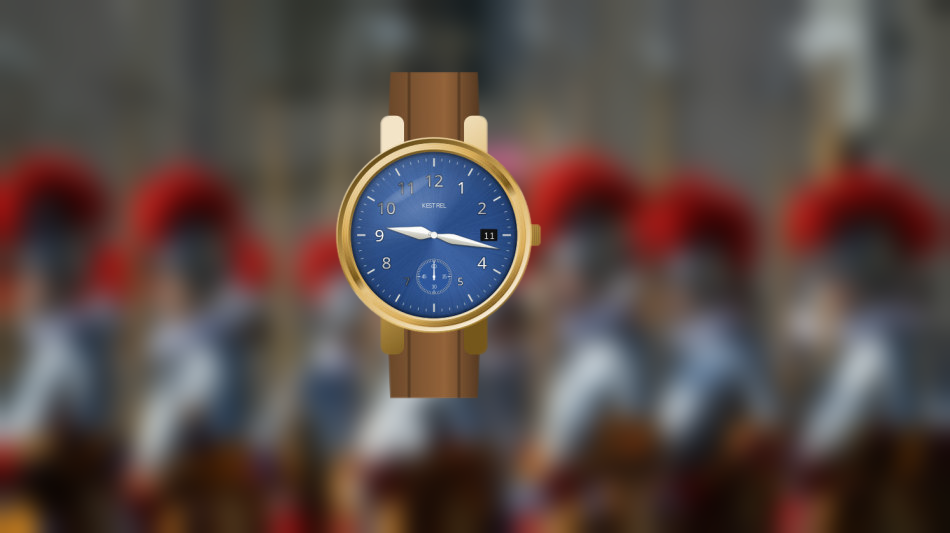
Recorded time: **9:17**
